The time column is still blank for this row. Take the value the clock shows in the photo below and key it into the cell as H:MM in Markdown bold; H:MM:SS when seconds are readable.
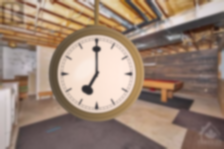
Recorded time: **7:00**
